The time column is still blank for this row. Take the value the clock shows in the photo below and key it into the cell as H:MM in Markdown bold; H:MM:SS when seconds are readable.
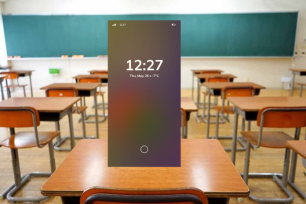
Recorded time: **12:27**
